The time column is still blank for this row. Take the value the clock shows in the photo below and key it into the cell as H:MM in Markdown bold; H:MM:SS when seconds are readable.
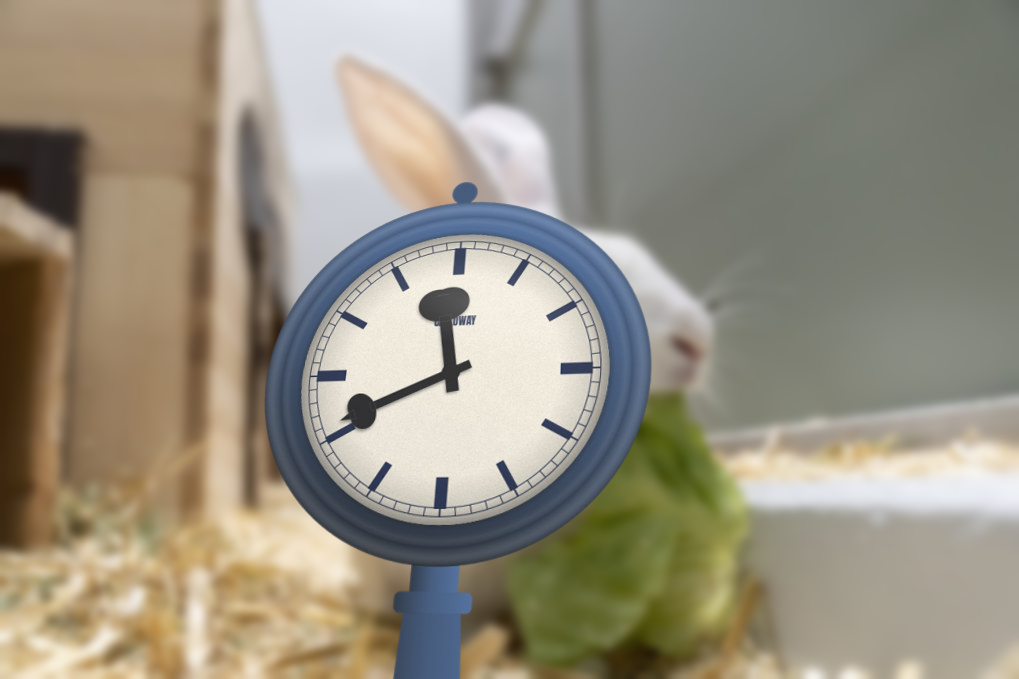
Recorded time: **11:41**
